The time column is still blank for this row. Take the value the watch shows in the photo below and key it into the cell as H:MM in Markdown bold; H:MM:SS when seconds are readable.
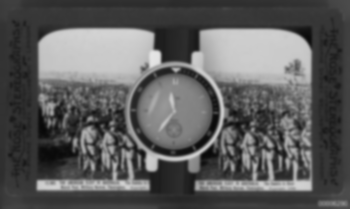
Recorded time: **11:36**
